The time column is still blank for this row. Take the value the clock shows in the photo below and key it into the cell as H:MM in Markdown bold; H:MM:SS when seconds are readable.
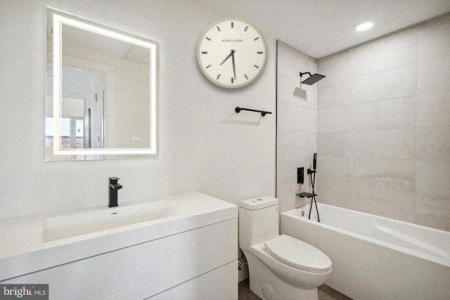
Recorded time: **7:29**
